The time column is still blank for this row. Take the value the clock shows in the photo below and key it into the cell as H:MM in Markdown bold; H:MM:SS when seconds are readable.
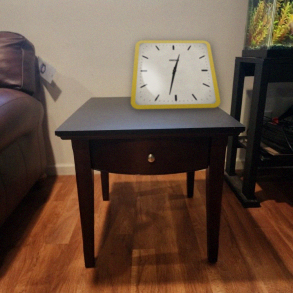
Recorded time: **12:32**
